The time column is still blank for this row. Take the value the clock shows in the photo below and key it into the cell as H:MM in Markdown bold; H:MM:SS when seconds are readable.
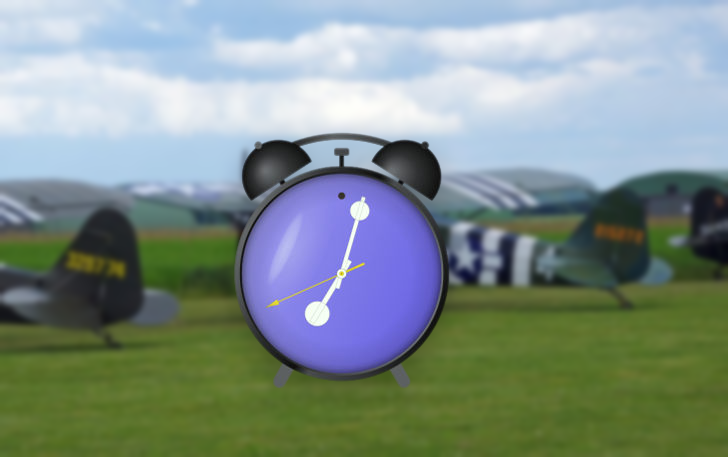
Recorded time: **7:02:41**
